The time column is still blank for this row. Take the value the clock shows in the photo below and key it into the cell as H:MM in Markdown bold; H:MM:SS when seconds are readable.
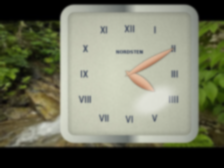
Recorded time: **4:10**
